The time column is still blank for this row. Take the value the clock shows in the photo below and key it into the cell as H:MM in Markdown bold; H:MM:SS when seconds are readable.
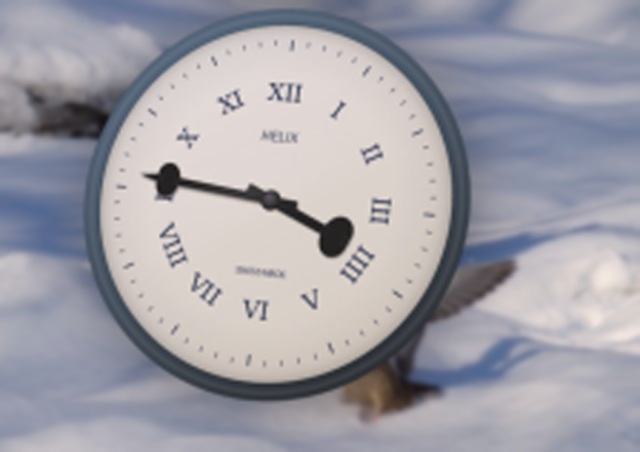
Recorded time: **3:46**
